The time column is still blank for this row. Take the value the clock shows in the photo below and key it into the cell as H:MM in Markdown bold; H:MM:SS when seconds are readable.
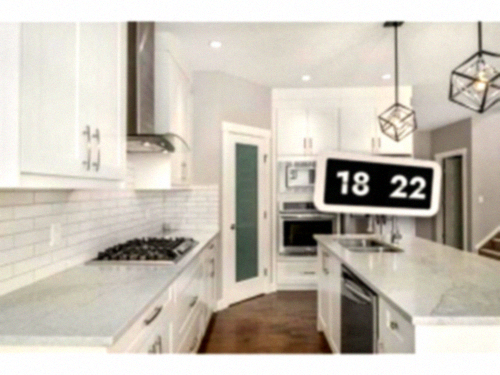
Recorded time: **18:22**
